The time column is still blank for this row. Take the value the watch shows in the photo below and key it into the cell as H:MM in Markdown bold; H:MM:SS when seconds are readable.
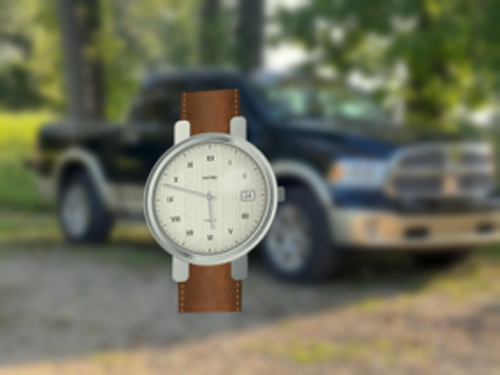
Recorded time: **5:48**
